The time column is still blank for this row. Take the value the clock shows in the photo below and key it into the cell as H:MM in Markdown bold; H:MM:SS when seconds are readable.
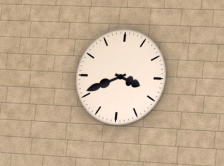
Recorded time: **3:41**
